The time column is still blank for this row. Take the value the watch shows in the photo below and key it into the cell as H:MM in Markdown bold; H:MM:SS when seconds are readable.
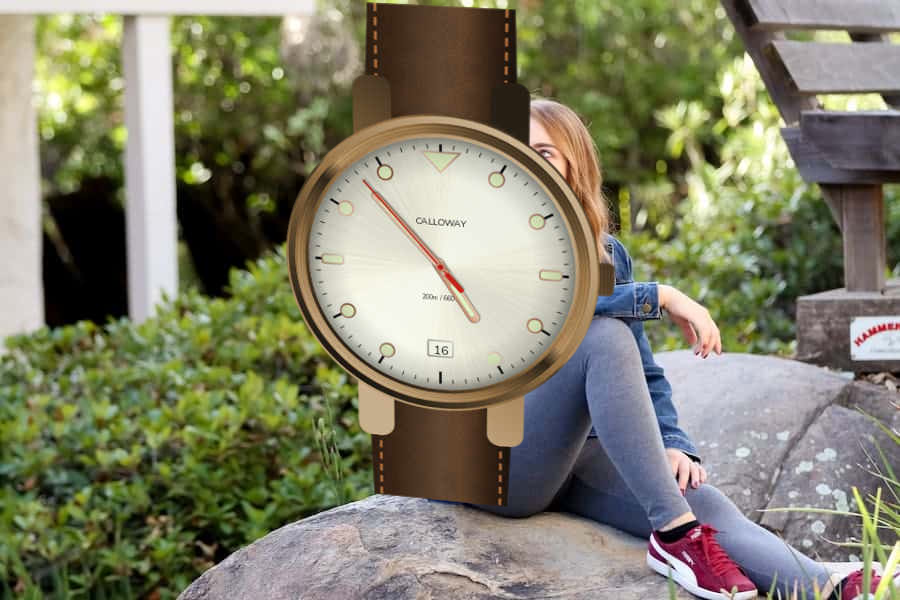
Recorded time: **4:52:53**
